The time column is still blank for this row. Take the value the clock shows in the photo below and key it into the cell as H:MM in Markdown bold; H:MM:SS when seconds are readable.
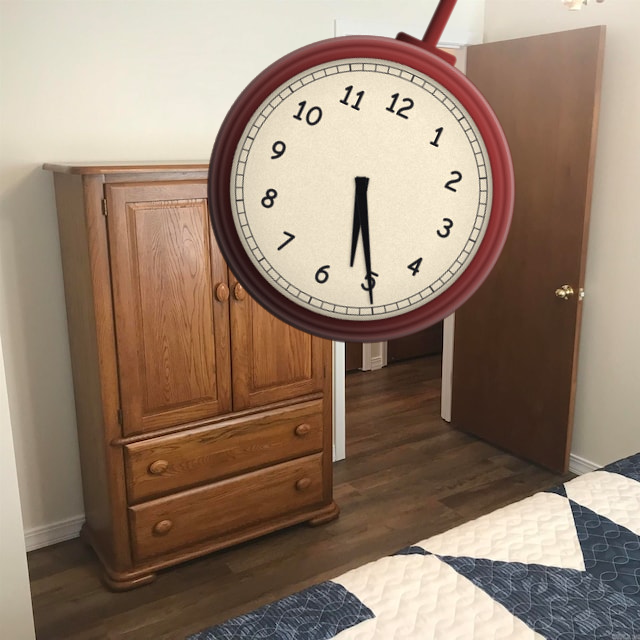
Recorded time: **5:25**
